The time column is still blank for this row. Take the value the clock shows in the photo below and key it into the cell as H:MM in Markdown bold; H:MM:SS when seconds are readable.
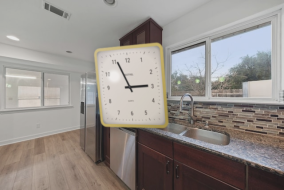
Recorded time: **2:56**
